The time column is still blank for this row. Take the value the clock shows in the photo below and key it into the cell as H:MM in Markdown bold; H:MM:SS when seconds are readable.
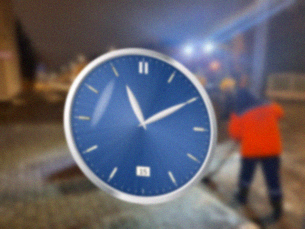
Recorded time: **11:10**
